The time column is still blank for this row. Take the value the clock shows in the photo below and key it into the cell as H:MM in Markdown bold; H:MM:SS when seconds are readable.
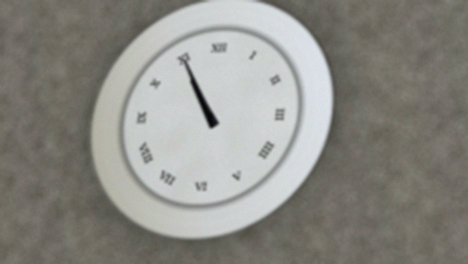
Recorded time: **10:55**
